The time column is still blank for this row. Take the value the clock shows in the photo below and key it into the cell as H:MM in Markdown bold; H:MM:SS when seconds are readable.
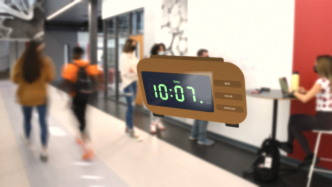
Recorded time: **10:07**
